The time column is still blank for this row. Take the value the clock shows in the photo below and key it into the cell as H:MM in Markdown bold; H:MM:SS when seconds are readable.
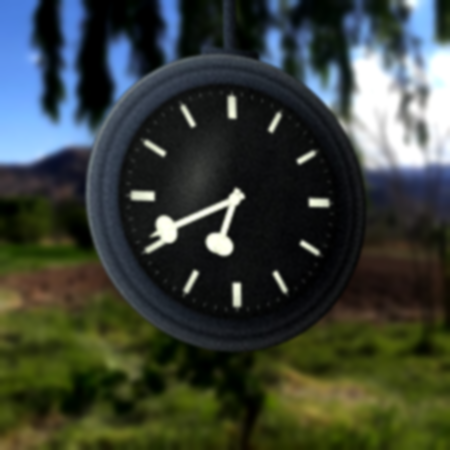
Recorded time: **6:41**
